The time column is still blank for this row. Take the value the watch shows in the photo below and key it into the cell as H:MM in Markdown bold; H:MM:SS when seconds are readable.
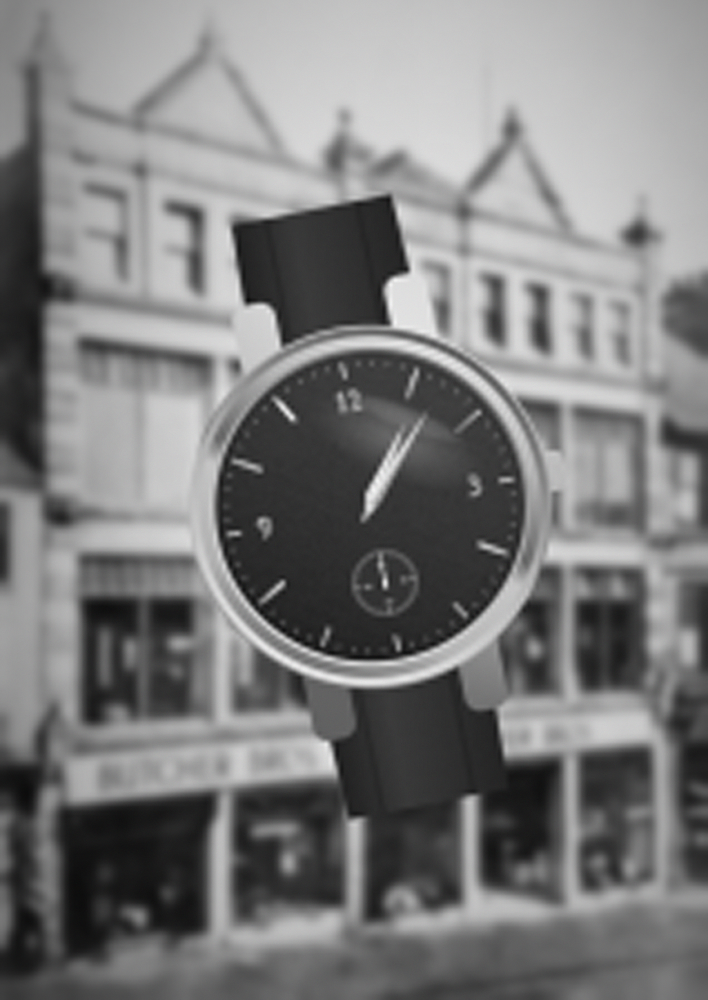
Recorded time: **1:07**
